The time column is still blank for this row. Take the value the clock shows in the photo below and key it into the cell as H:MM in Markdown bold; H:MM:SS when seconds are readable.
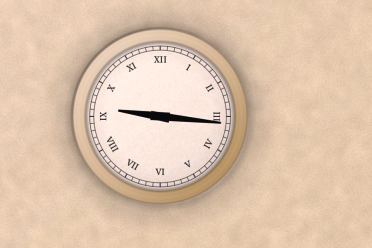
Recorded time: **9:16**
